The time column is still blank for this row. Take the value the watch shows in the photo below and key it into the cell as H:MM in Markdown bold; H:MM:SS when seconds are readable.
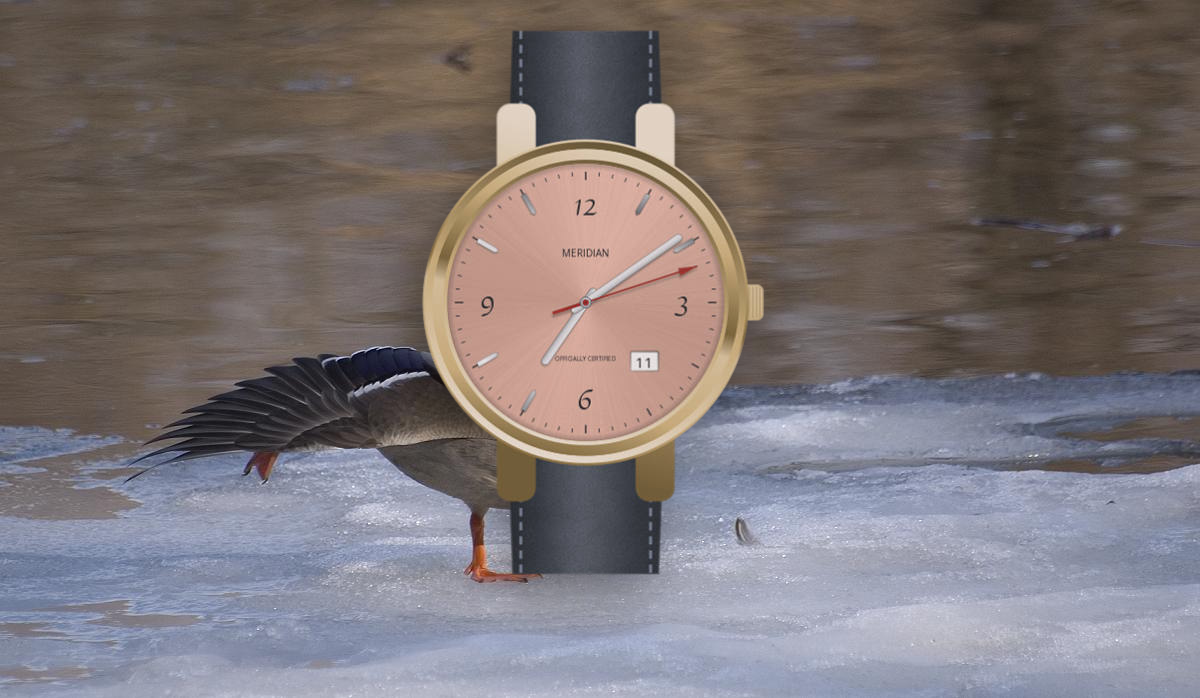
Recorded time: **7:09:12**
